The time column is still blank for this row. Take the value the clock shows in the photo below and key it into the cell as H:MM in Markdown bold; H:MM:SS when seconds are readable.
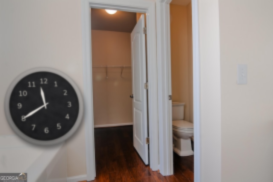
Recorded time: **11:40**
